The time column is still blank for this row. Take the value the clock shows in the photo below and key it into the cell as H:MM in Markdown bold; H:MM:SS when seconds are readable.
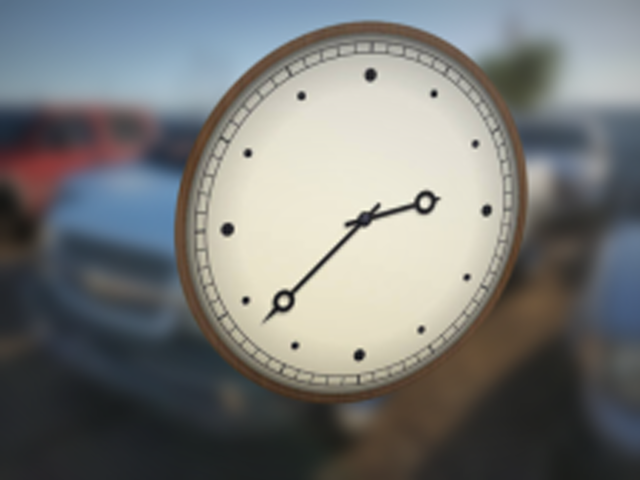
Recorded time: **2:38**
